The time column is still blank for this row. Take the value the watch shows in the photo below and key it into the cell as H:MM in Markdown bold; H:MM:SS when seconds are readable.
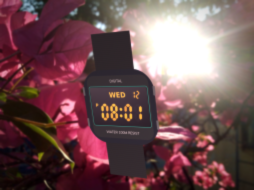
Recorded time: **8:01**
